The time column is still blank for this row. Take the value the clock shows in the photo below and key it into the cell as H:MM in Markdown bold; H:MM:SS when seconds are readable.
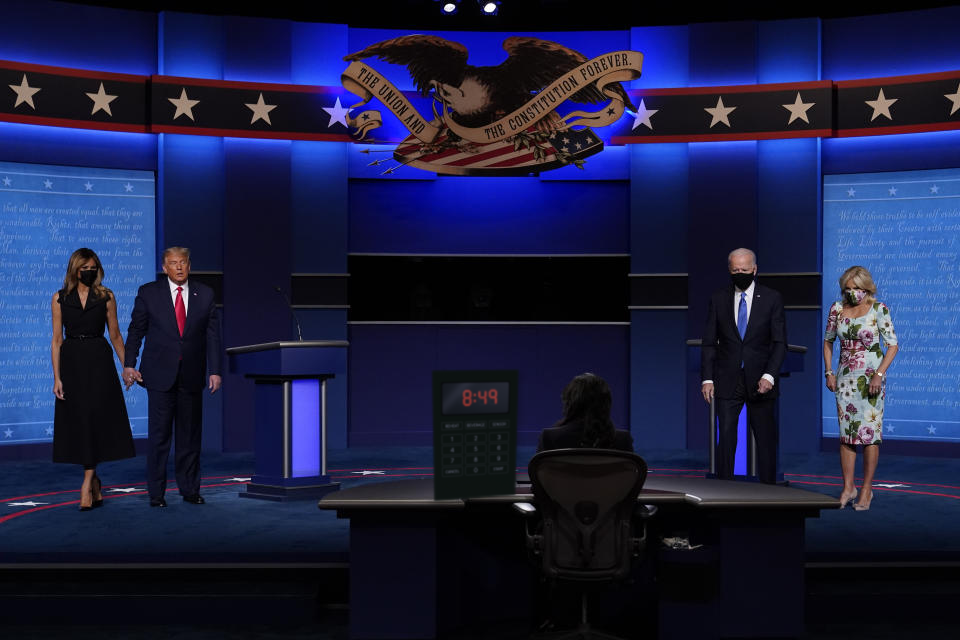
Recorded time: **8:49**
